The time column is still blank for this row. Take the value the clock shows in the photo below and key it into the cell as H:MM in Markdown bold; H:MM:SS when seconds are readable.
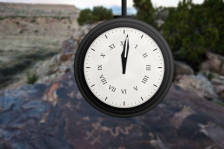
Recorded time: **12:01**
